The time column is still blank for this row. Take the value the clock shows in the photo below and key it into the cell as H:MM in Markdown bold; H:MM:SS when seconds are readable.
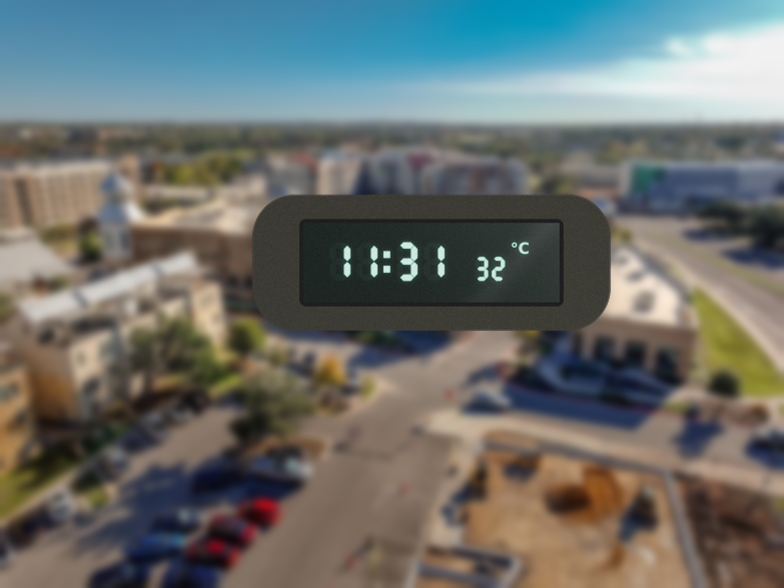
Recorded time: **11:31**
